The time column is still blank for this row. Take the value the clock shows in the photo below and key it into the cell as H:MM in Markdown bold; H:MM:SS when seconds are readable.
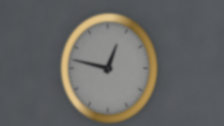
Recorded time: **12:47**
